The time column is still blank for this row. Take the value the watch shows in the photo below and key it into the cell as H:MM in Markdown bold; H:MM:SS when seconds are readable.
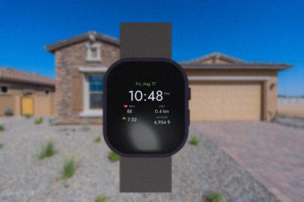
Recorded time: **10:48**
